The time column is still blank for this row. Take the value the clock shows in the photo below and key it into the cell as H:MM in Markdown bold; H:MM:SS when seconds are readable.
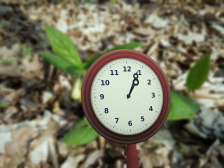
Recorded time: **1:04**
